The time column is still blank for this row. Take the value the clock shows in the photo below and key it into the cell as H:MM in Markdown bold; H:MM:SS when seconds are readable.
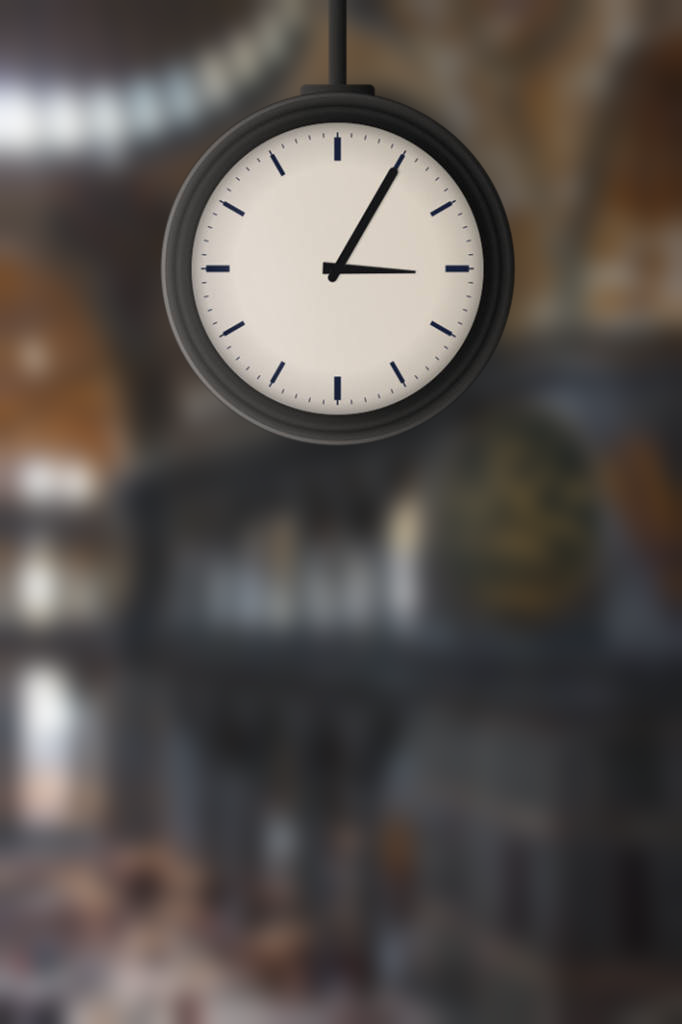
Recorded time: **3:05**
